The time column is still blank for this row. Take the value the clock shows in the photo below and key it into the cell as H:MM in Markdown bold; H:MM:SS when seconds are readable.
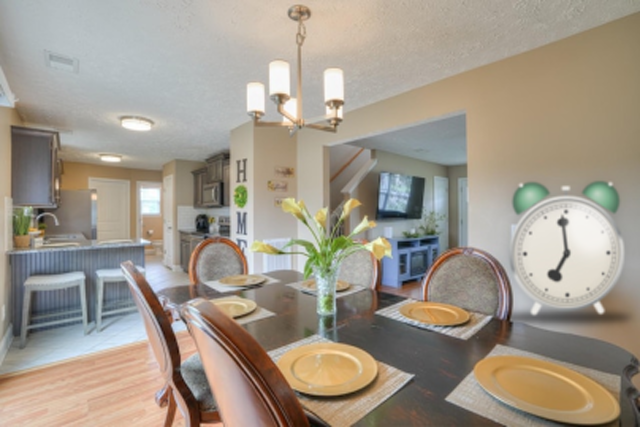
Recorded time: **6:59**
